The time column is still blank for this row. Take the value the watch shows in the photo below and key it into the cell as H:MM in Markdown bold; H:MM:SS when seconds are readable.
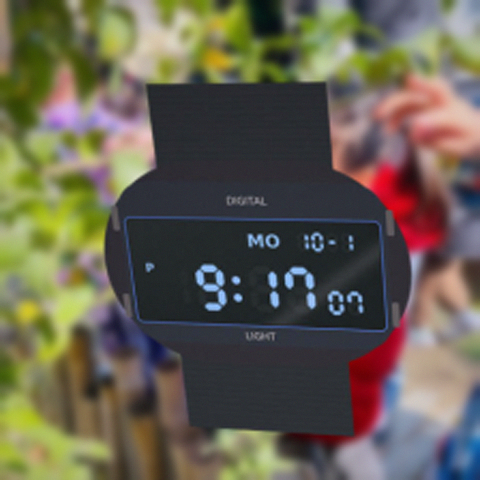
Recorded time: **9:17:07**
